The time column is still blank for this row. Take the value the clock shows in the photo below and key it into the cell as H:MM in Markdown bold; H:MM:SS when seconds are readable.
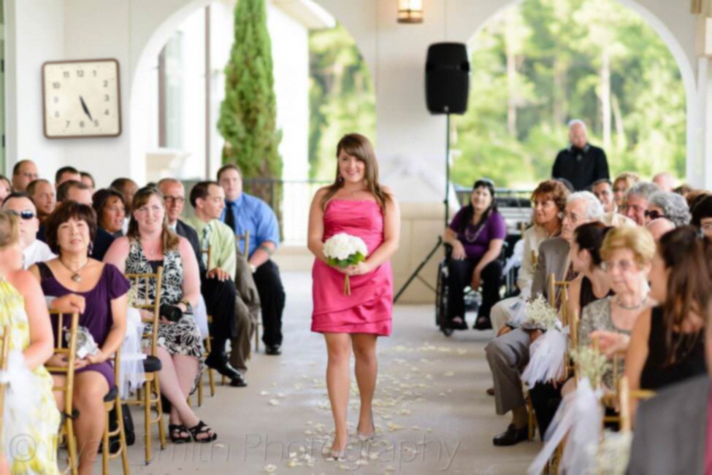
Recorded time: **5:26**
